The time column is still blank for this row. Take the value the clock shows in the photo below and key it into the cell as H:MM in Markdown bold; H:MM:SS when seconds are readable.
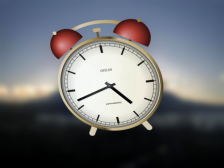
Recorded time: **4:42**
